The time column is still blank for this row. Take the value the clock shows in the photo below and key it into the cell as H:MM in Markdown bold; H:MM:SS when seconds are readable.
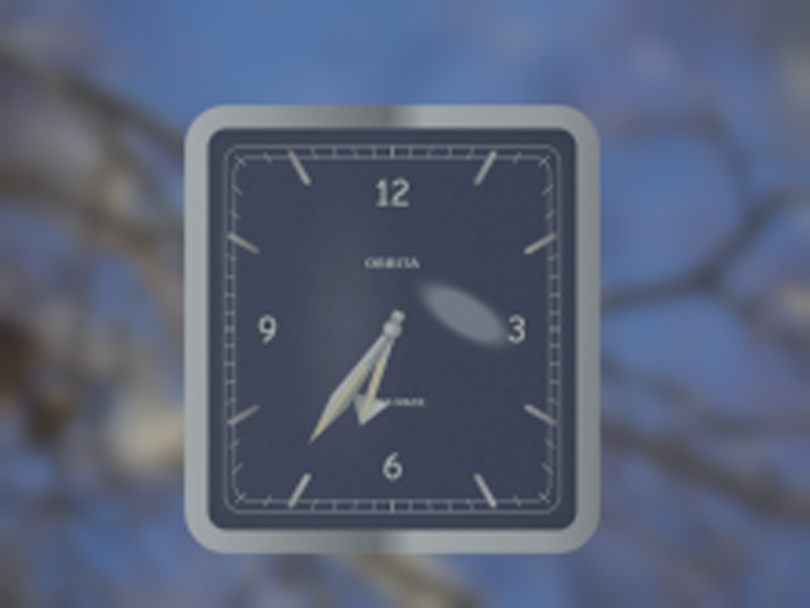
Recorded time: **6:36**
